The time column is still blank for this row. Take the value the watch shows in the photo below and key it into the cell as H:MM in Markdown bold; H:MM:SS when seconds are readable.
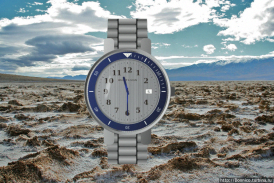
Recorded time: **11:30**
